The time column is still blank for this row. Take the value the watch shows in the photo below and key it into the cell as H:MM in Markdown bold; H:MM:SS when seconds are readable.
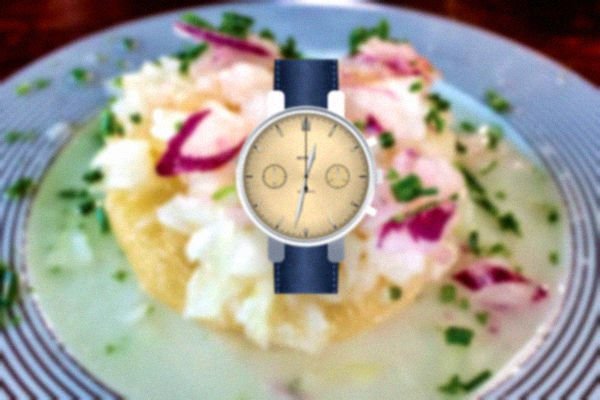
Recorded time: **12:32**
